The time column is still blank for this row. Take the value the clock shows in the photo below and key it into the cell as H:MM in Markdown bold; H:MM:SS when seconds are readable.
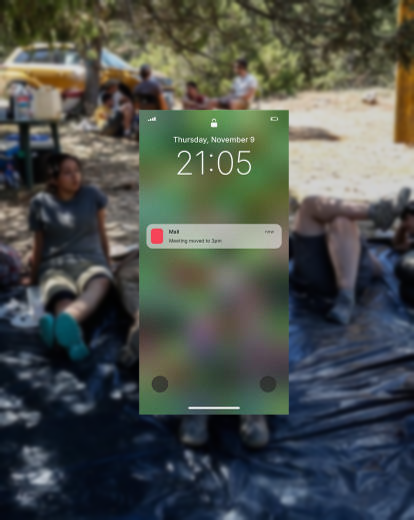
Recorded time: **21:05**
